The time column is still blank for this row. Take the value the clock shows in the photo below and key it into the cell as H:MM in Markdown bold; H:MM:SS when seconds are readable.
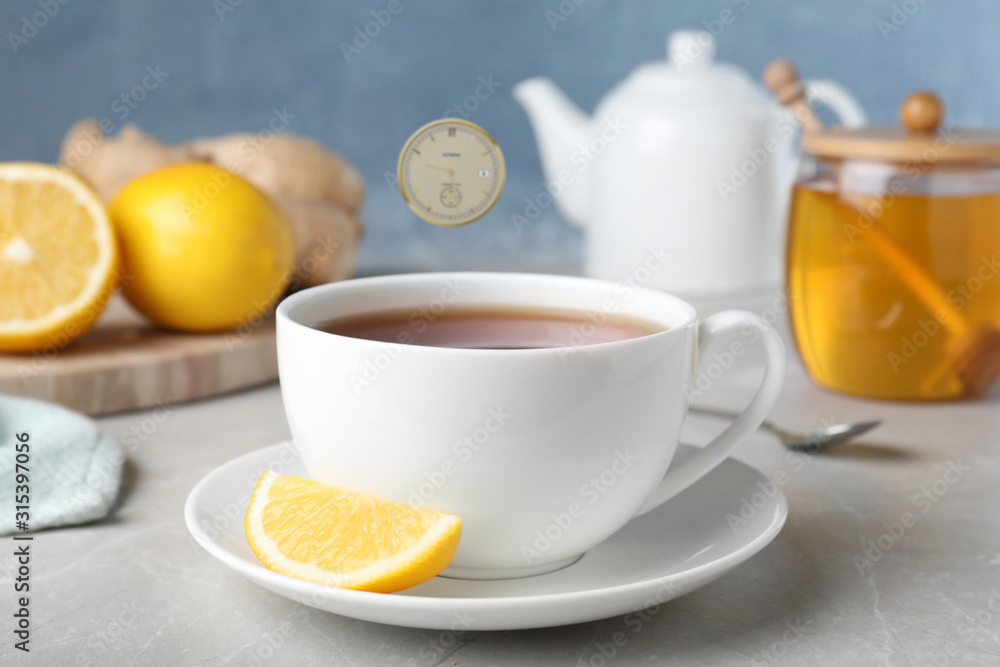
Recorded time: **9:28**
